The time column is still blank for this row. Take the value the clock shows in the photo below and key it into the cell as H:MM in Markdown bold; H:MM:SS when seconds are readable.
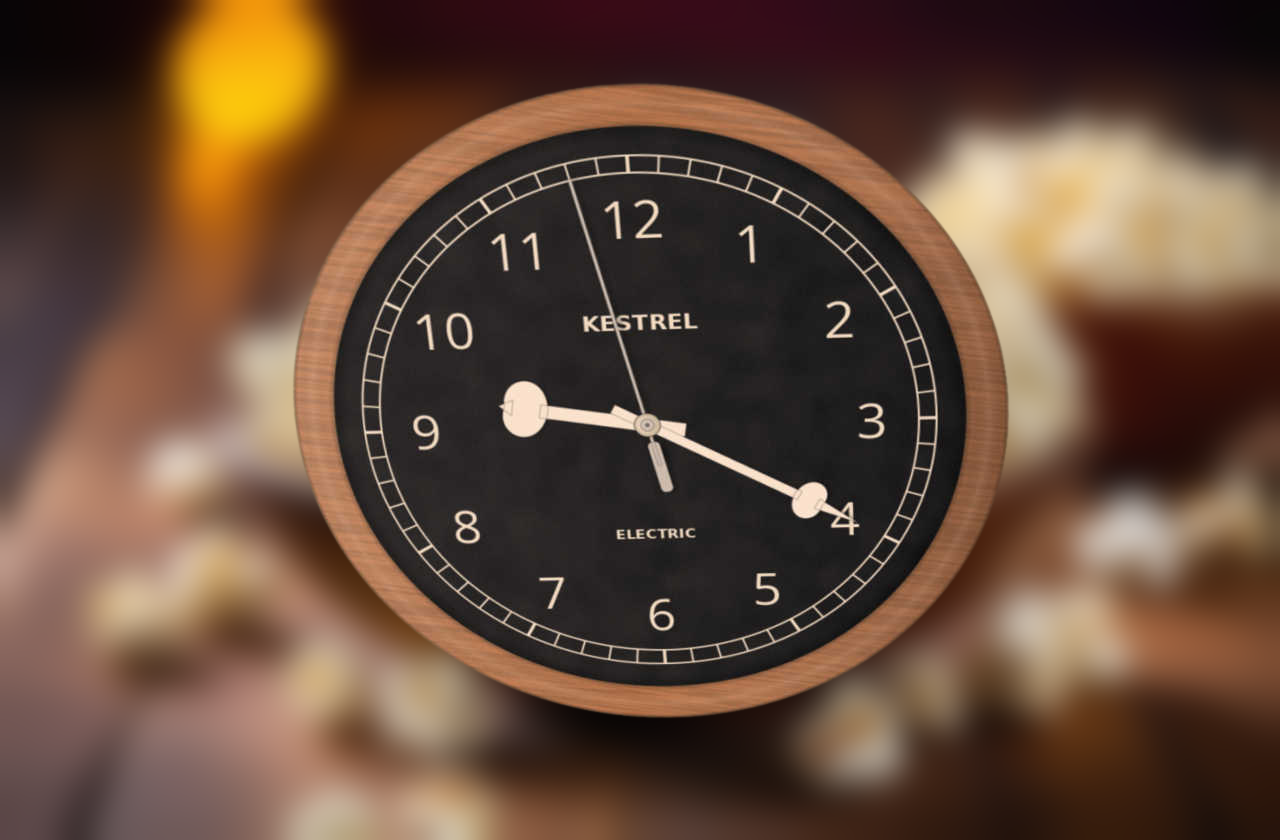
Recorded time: **9:19:58**
